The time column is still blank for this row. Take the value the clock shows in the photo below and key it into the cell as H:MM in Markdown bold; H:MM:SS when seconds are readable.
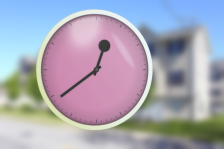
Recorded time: **12:39**
